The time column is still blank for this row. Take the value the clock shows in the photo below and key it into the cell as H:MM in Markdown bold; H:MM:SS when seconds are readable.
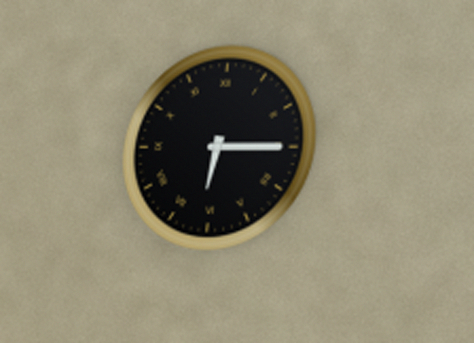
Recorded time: **6:15**
